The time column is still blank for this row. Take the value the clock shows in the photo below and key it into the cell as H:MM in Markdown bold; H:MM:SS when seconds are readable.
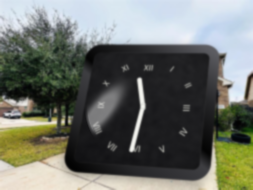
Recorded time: **11:31**
